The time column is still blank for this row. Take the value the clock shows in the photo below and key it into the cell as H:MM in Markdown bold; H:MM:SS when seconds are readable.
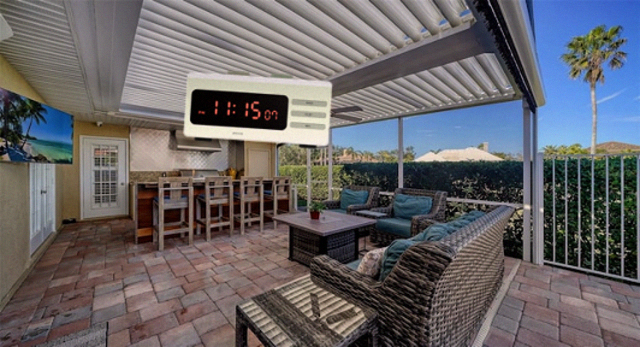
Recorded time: **11:15:07**
